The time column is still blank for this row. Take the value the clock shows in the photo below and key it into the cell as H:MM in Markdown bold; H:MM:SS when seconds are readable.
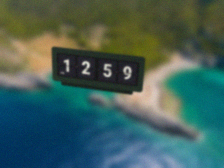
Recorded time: **12:59**
